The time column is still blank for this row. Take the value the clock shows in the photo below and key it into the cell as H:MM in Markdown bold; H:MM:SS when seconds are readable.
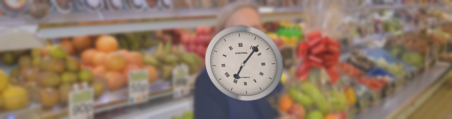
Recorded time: **7:07**
